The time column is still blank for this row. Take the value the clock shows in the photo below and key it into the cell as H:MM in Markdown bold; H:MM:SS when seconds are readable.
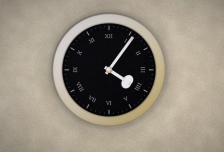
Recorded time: **4:06**
